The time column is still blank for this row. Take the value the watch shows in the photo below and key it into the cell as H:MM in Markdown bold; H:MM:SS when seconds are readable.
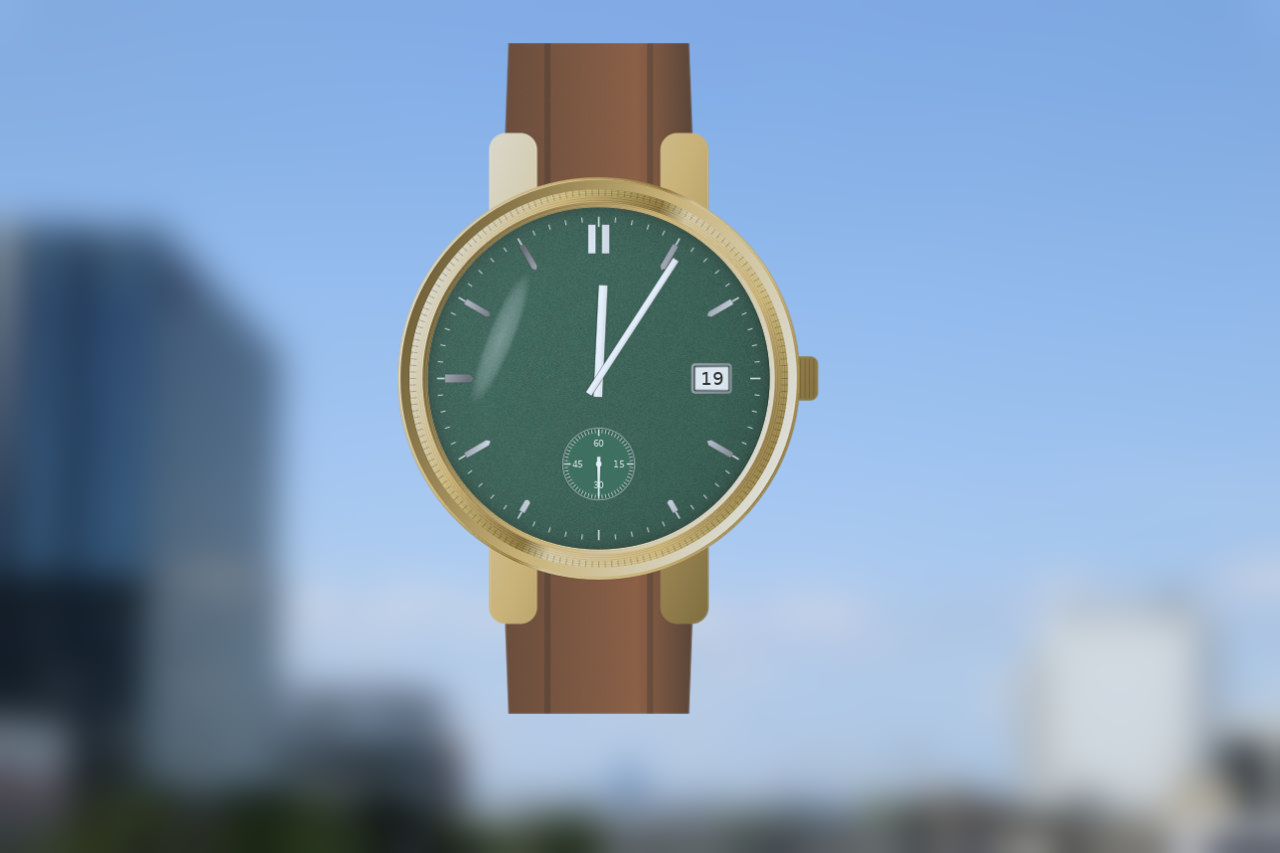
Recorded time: **12:05:30**
